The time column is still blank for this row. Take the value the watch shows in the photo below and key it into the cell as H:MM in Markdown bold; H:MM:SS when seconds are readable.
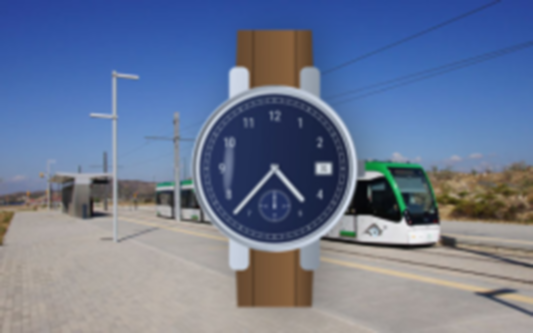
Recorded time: **4:37**
